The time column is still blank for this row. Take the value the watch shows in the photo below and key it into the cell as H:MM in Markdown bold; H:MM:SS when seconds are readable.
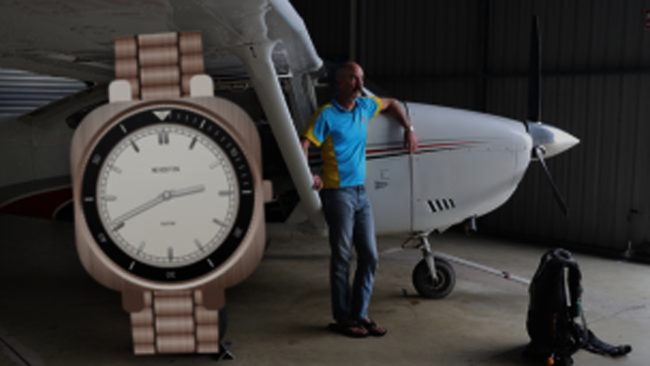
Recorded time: **2:41**
